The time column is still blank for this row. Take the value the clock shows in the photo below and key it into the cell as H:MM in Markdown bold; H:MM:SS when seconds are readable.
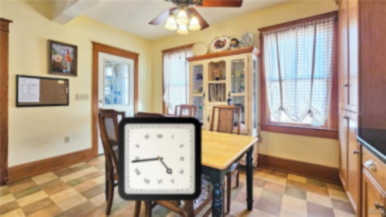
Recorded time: **4:44**
